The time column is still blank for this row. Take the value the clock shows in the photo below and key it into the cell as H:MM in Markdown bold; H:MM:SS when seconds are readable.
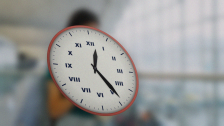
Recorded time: **12:24**
